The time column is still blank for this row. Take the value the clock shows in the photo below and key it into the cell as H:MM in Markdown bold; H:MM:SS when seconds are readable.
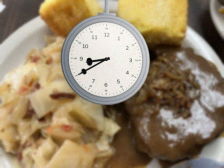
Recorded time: **8:40**
